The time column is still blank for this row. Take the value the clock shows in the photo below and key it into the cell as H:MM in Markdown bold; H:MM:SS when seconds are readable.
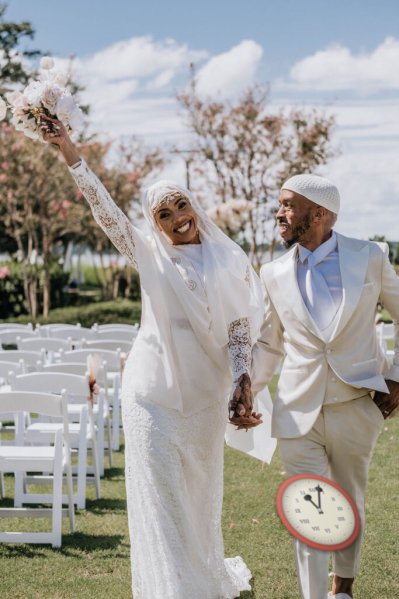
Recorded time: **11:03**
